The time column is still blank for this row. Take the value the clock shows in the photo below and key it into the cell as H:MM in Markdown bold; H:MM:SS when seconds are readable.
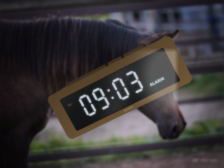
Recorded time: **9:03**
